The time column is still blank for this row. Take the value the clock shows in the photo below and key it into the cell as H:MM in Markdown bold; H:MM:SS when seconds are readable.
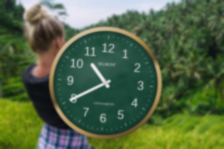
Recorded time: **10:40**
